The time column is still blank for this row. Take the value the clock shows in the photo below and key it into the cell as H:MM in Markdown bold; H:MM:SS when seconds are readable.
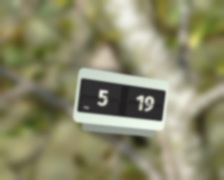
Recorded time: **5:19**
